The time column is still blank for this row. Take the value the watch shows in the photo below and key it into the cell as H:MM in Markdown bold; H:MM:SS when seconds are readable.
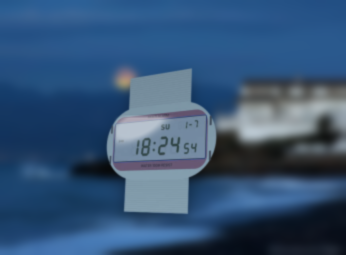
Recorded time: **18:24:54**
